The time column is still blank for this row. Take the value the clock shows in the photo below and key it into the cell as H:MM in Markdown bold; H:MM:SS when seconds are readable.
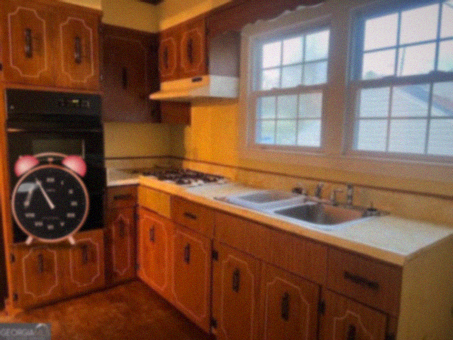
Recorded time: **10:55**
